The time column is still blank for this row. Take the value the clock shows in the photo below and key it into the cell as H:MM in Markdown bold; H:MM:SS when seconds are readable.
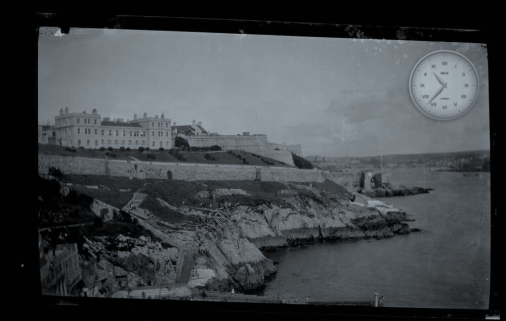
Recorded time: **10:37**
